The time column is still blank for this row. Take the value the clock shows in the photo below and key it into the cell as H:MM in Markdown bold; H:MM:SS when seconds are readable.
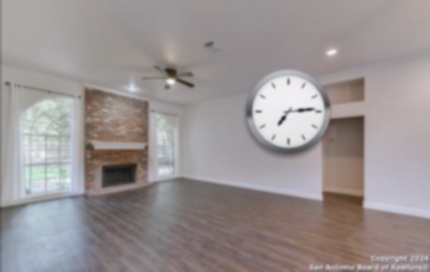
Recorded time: **7:14**
